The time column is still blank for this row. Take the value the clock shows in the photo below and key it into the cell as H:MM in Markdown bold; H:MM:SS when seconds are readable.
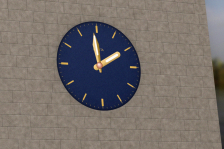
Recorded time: **1:59**
